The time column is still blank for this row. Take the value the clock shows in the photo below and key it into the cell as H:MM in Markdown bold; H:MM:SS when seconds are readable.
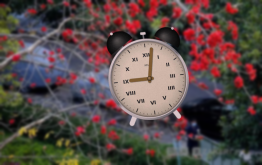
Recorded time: **9:02**
